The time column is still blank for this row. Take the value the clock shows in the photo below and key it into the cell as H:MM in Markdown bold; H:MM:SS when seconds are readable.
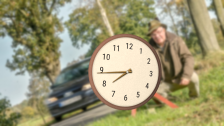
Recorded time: **7:44**
